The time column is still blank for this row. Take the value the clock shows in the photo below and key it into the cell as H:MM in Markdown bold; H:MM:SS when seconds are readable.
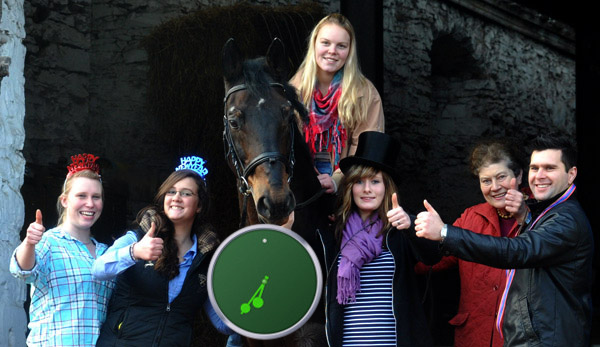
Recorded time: **6:36**
